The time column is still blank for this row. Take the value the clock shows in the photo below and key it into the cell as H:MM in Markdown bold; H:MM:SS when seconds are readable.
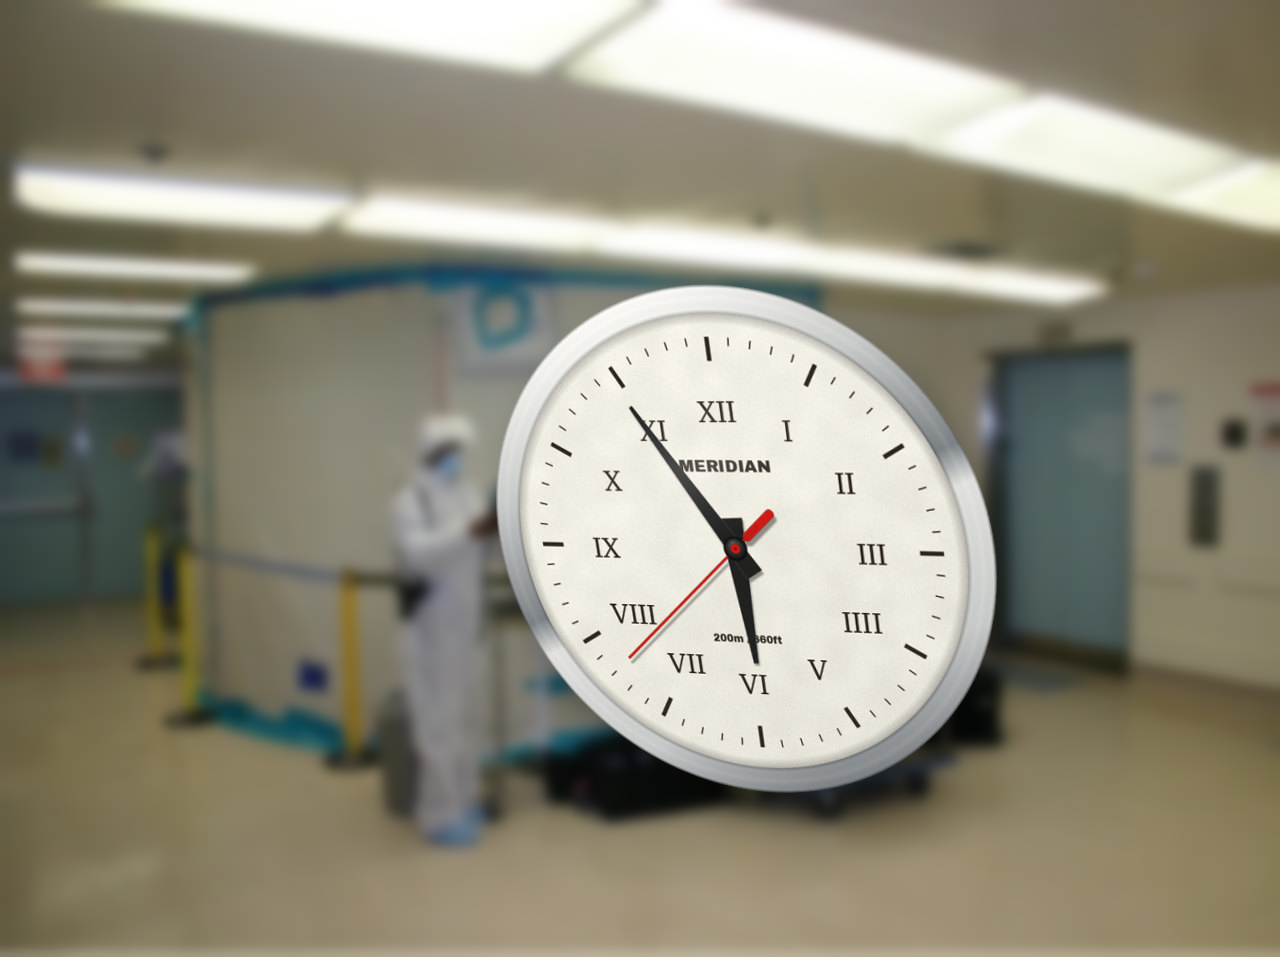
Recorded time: **5:54:38**
